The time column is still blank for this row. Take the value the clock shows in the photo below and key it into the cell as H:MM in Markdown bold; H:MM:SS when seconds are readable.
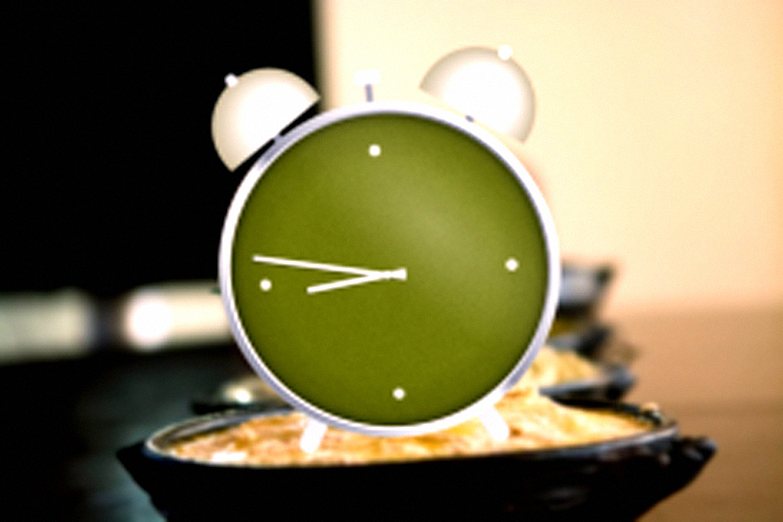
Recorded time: **8:47**
